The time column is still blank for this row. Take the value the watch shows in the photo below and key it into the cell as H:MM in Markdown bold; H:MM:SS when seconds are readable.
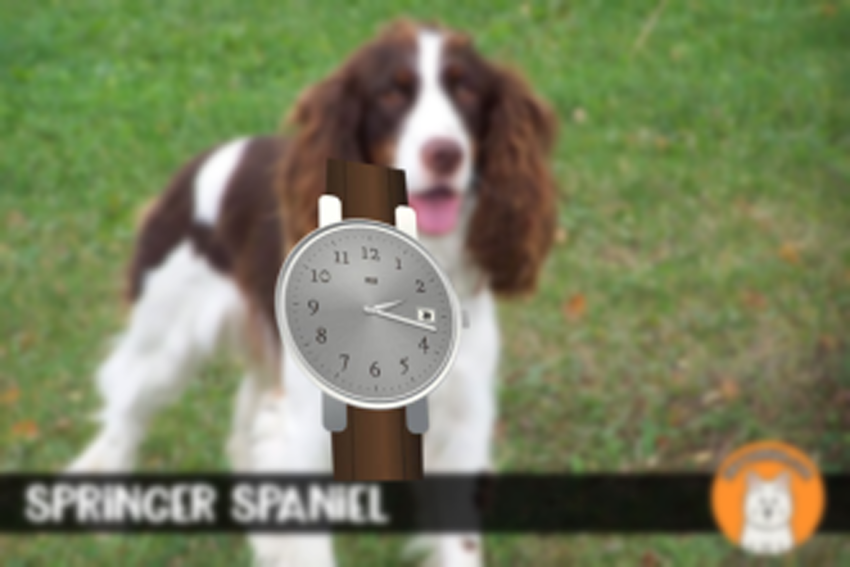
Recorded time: **2:17**
